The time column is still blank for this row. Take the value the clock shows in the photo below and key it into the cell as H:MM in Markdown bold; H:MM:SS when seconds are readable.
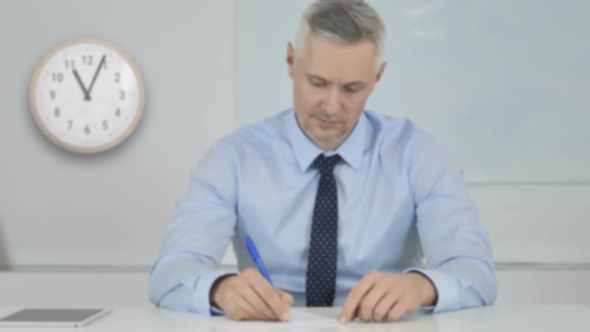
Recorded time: **11:04**
